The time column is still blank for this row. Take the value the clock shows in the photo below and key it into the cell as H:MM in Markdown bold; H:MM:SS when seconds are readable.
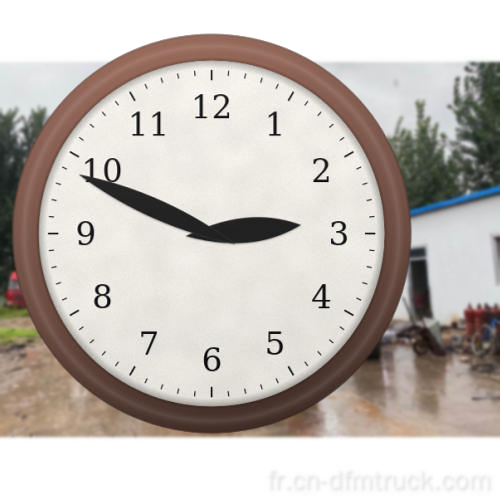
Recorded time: **2:49**
